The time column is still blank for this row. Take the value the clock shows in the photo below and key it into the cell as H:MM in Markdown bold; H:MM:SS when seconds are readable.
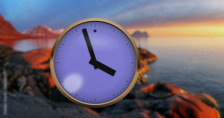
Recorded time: **3:57**
